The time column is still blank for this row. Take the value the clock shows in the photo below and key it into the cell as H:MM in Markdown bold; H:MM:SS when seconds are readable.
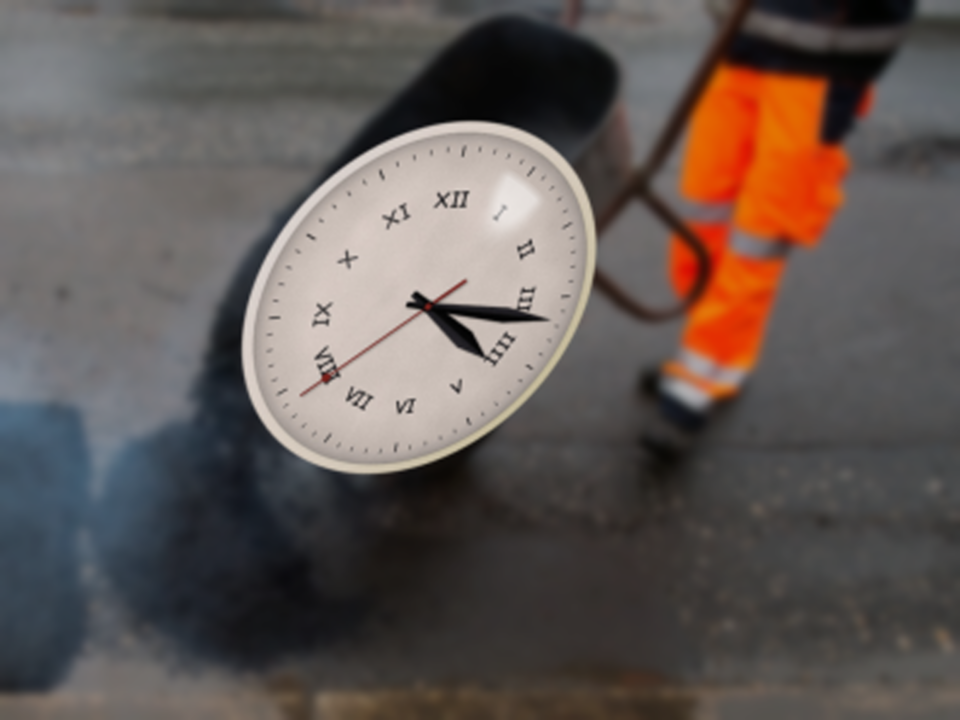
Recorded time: **4:16:39**
